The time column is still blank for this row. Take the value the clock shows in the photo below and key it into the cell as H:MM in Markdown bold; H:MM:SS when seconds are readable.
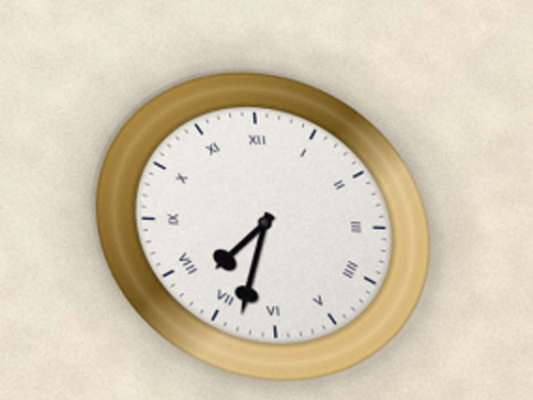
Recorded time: **7:33**
